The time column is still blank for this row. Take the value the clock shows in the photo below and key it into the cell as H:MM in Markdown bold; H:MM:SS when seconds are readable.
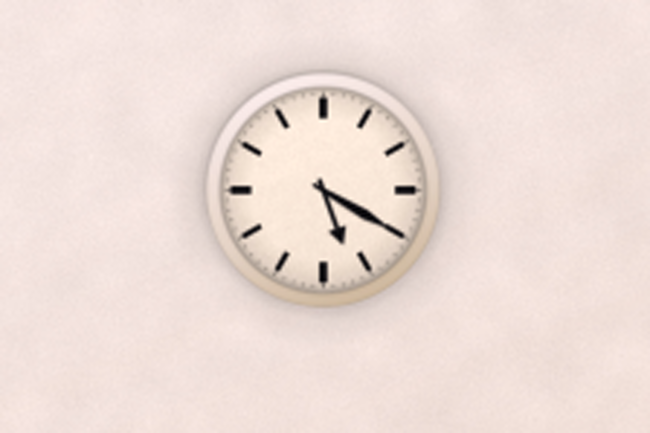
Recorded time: **5:20**
